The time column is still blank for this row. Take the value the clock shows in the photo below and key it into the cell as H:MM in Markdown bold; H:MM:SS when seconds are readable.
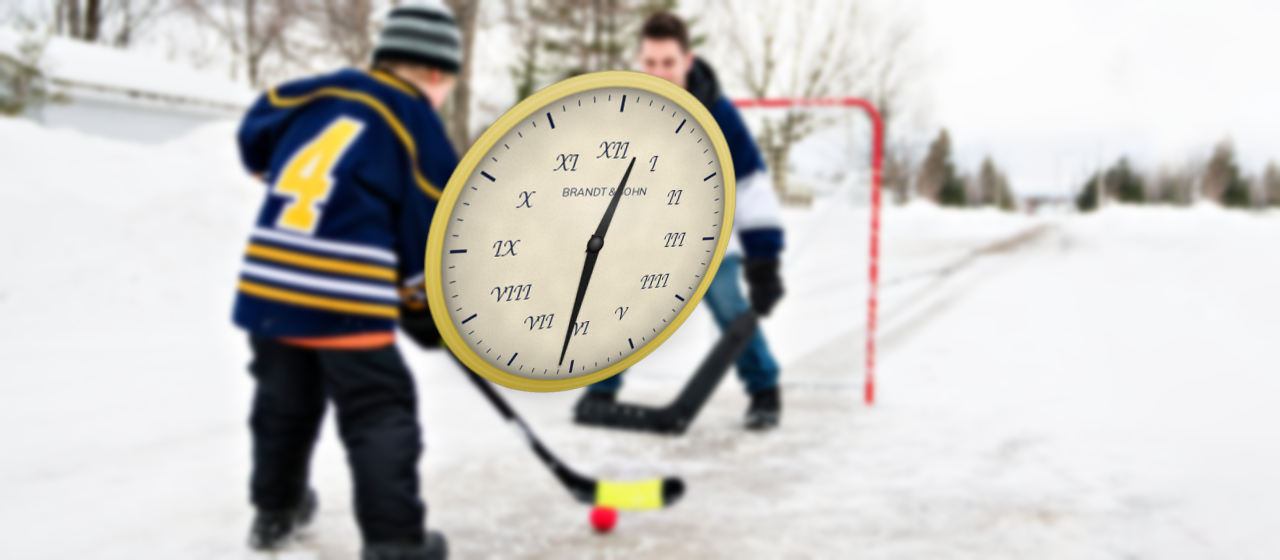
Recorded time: **12:31**
